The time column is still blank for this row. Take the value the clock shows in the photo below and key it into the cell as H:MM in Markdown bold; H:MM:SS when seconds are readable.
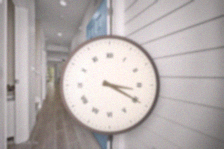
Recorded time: **3:20**
